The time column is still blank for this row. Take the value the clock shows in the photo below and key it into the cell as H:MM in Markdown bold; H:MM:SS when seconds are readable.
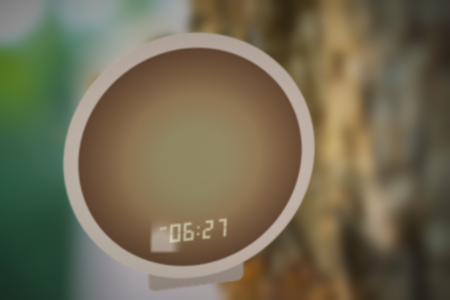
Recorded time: **6:27**
